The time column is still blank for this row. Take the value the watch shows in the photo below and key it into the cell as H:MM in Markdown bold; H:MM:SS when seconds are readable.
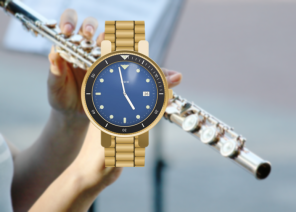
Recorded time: **4:58**
